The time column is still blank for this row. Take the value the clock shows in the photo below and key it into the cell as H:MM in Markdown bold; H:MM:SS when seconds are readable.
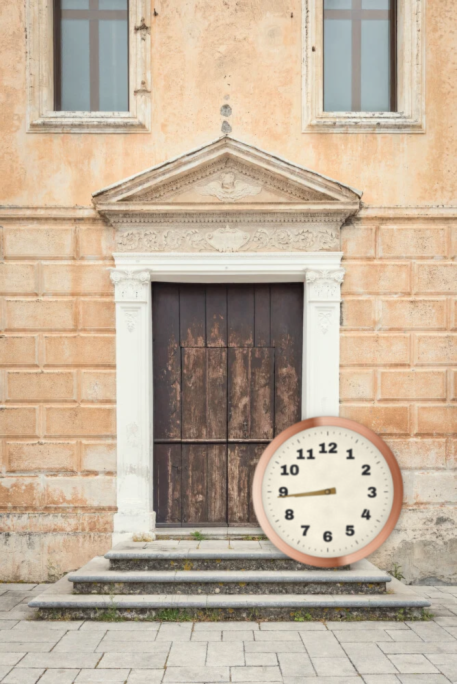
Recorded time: **8:44**
